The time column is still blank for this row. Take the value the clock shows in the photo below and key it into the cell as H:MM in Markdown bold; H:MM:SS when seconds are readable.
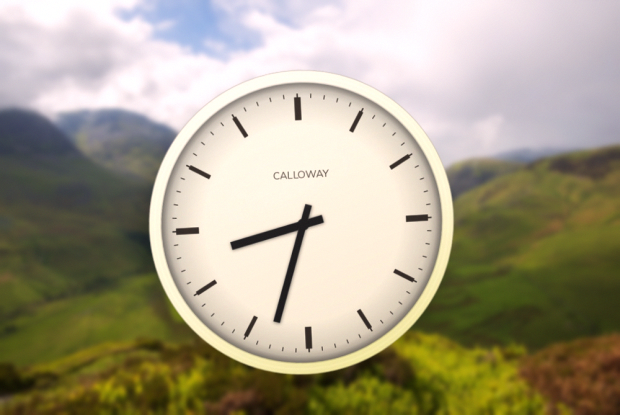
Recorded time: **8:33**
